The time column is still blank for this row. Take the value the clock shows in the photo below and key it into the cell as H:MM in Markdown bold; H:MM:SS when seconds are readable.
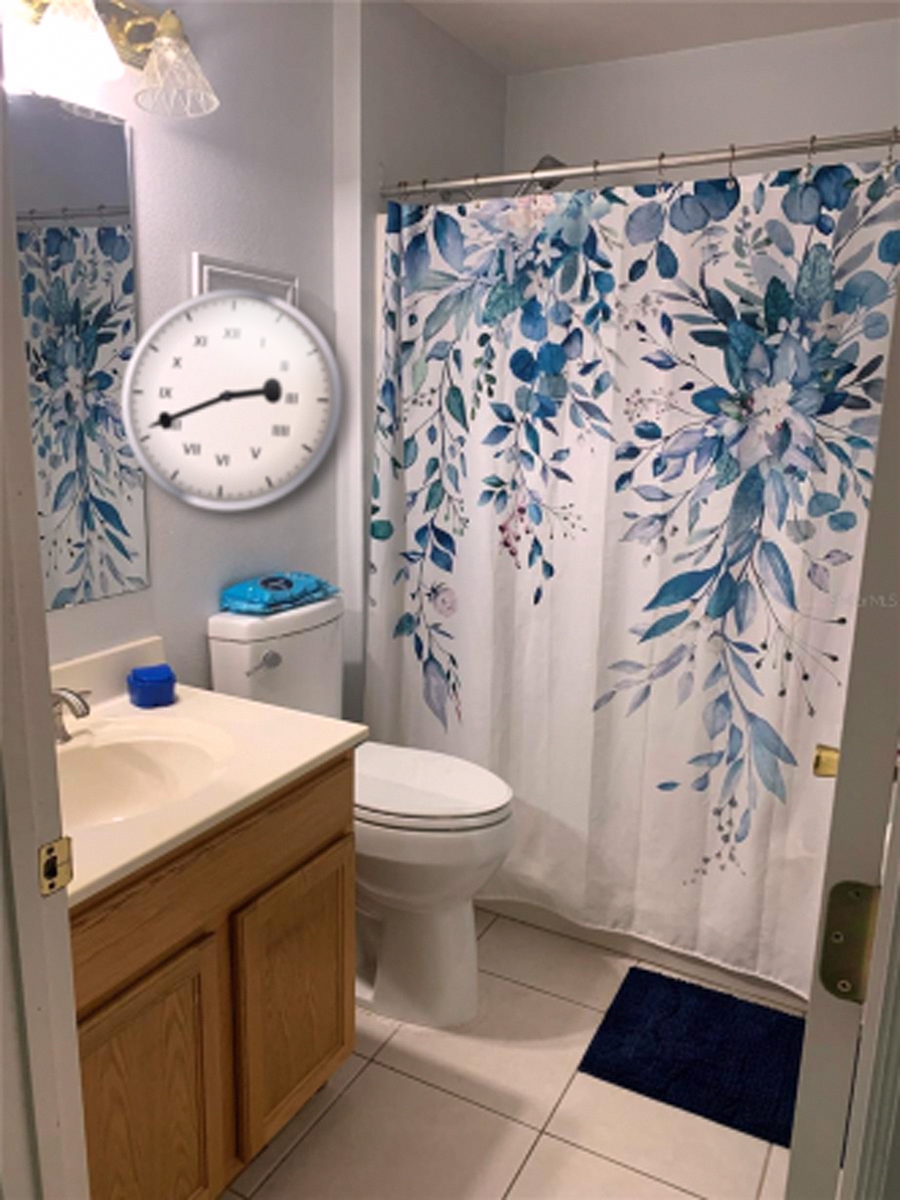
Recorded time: **2:41**
